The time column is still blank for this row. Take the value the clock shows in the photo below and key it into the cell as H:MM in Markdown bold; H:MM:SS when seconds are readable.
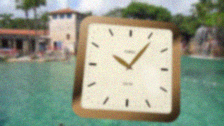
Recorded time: **10:06**
